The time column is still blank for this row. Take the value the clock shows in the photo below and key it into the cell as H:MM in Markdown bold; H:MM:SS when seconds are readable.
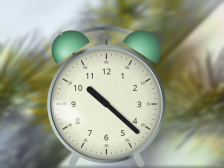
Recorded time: **10:22**
